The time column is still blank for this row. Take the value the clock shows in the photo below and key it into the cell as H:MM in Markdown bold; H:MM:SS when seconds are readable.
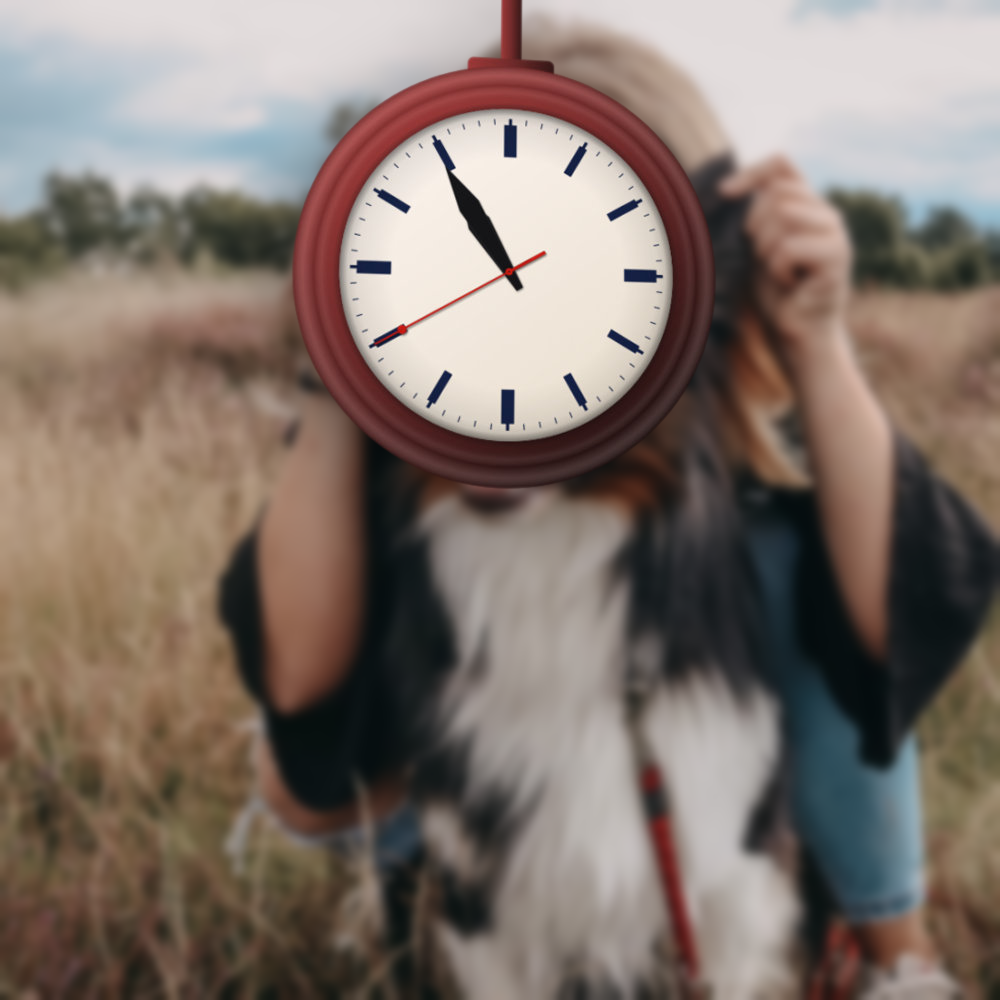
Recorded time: **10:54:40**
